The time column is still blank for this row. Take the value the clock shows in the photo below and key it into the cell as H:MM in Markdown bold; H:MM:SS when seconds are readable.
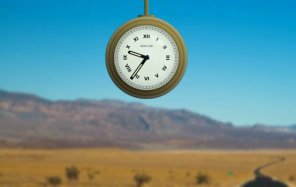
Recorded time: **9:36**
